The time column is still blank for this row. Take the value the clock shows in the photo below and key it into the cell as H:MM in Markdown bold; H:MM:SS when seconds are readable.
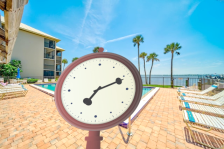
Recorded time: **7:11**
